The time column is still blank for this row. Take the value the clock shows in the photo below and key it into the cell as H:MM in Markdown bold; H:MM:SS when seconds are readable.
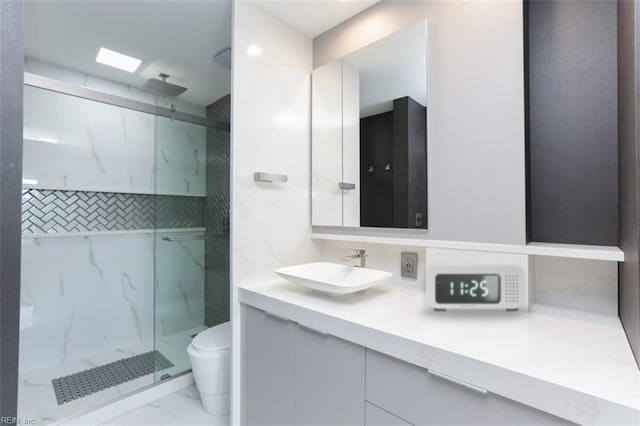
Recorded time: **11:25**
